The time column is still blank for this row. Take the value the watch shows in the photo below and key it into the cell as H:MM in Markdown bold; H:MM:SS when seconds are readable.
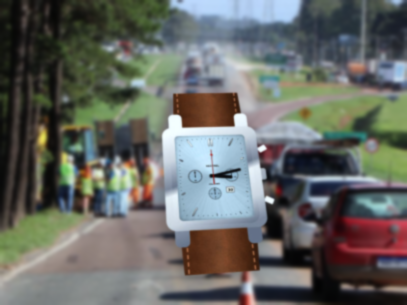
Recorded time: **3:13**
